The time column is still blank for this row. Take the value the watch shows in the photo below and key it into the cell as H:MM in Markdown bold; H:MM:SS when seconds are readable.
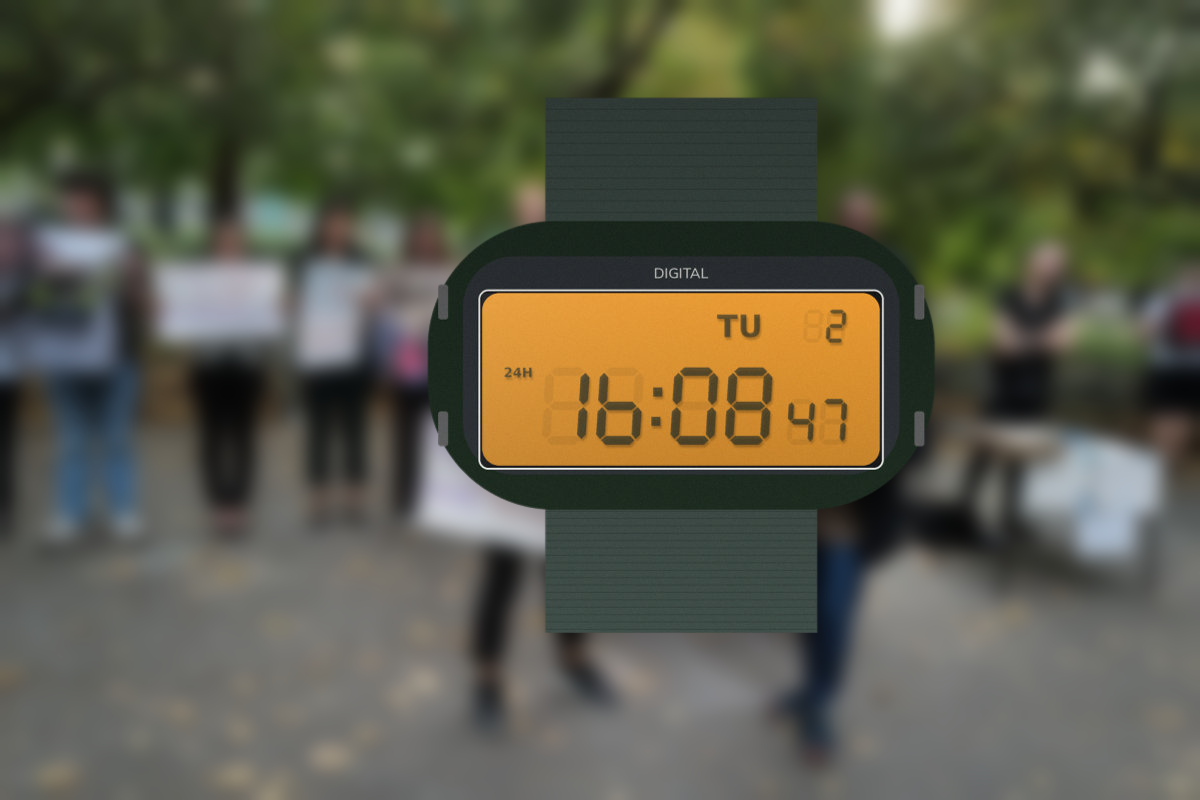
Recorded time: **16:08:47**
